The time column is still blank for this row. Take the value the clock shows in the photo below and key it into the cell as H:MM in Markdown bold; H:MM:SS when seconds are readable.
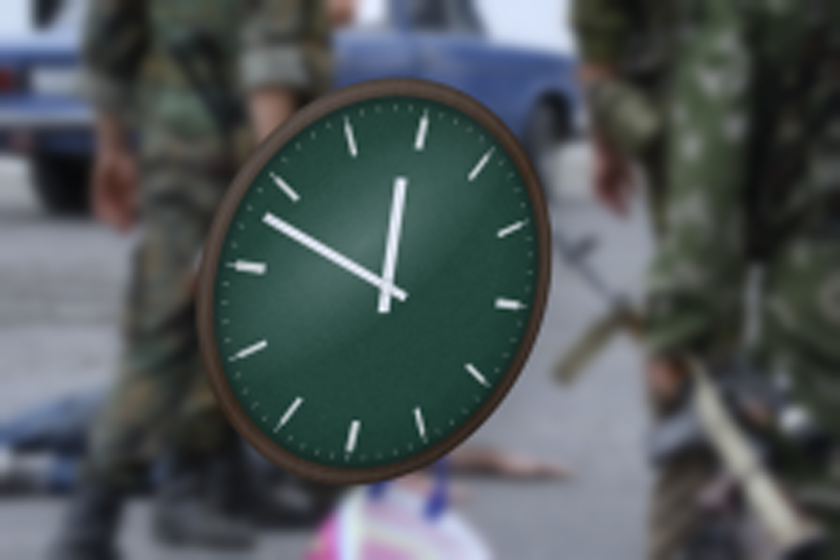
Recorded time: **11:48**
